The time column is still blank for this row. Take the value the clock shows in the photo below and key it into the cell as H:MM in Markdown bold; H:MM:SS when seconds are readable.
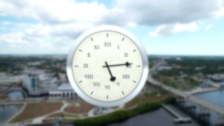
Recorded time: **5:14**
